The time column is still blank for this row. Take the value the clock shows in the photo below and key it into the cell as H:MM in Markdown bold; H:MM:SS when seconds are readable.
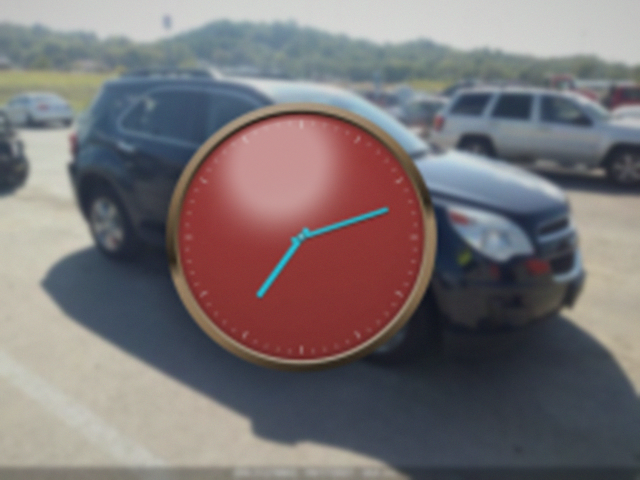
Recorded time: **7:12**
